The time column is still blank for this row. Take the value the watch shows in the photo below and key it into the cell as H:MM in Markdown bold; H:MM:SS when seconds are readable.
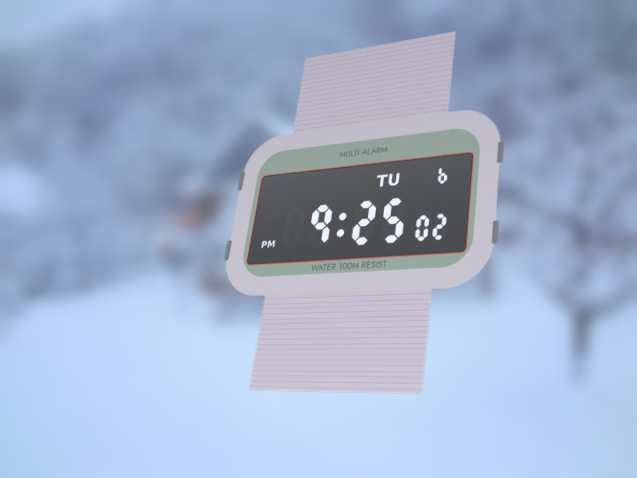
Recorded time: **9:25:02**
